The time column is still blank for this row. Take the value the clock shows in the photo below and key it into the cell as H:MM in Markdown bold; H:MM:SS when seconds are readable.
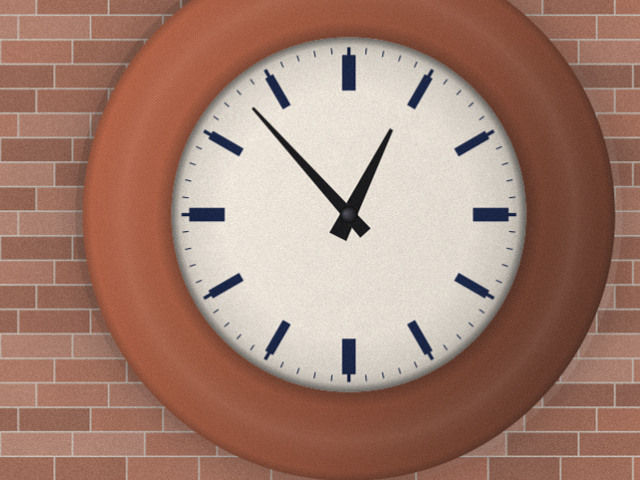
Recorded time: **12:53**
